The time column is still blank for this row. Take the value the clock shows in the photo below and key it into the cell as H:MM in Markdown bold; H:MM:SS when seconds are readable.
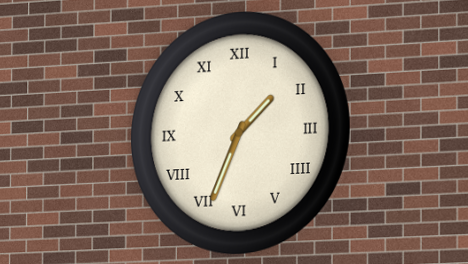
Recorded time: **1:34**
